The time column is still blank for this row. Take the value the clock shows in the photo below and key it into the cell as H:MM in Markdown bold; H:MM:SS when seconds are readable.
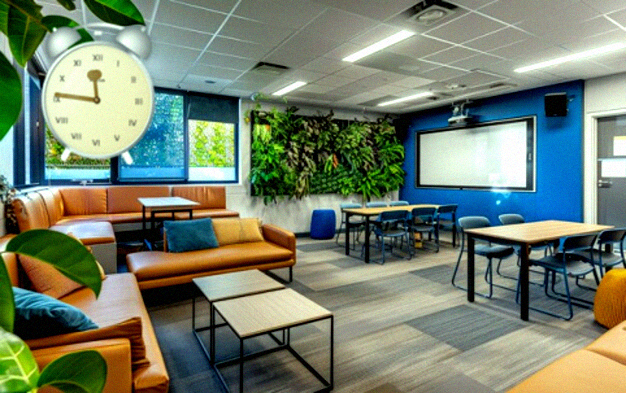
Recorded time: **11:46**
